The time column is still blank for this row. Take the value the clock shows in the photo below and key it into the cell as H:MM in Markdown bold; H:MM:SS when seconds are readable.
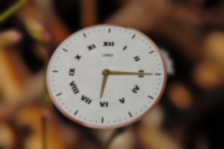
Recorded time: **6:15**
